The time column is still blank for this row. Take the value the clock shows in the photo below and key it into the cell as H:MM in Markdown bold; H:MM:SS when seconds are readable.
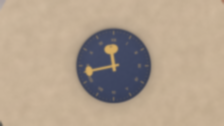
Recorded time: **11:43**
